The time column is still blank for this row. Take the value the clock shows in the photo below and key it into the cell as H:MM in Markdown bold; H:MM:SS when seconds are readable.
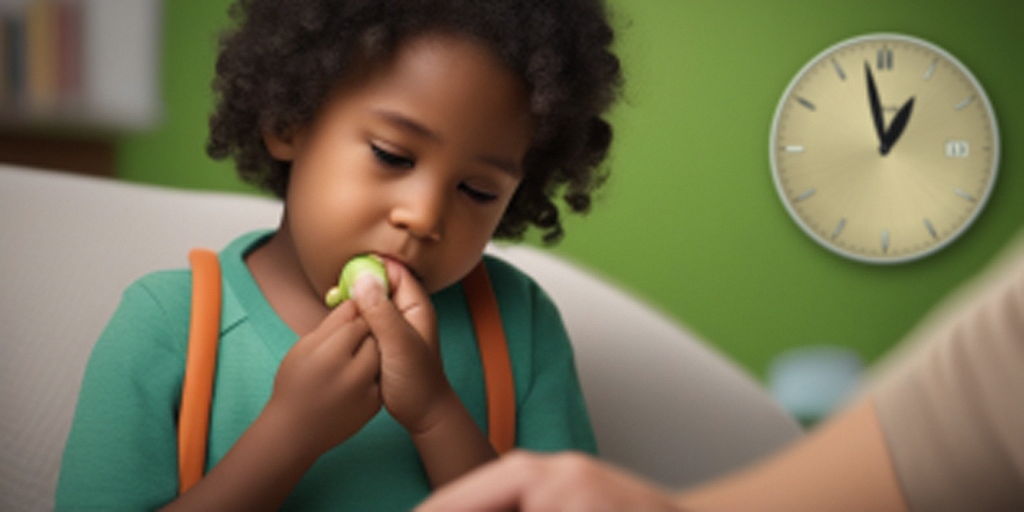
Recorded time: **12:58**
